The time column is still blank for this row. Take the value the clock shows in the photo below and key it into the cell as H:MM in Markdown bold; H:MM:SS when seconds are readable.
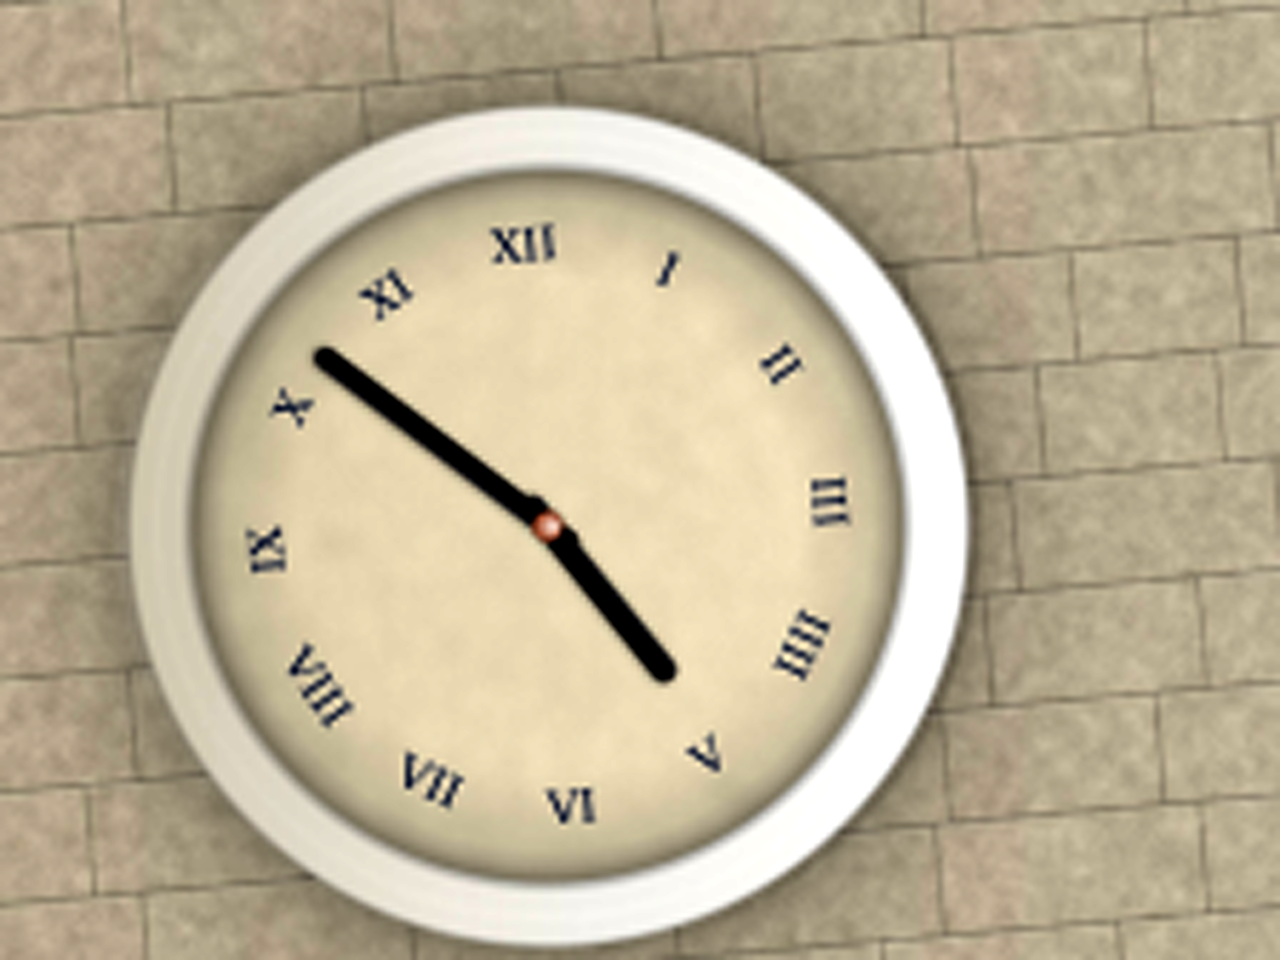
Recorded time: **4:52**
